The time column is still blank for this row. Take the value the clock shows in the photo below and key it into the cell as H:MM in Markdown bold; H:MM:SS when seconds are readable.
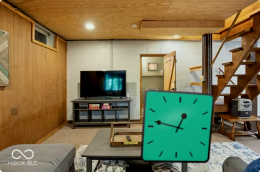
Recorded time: **12:47**
